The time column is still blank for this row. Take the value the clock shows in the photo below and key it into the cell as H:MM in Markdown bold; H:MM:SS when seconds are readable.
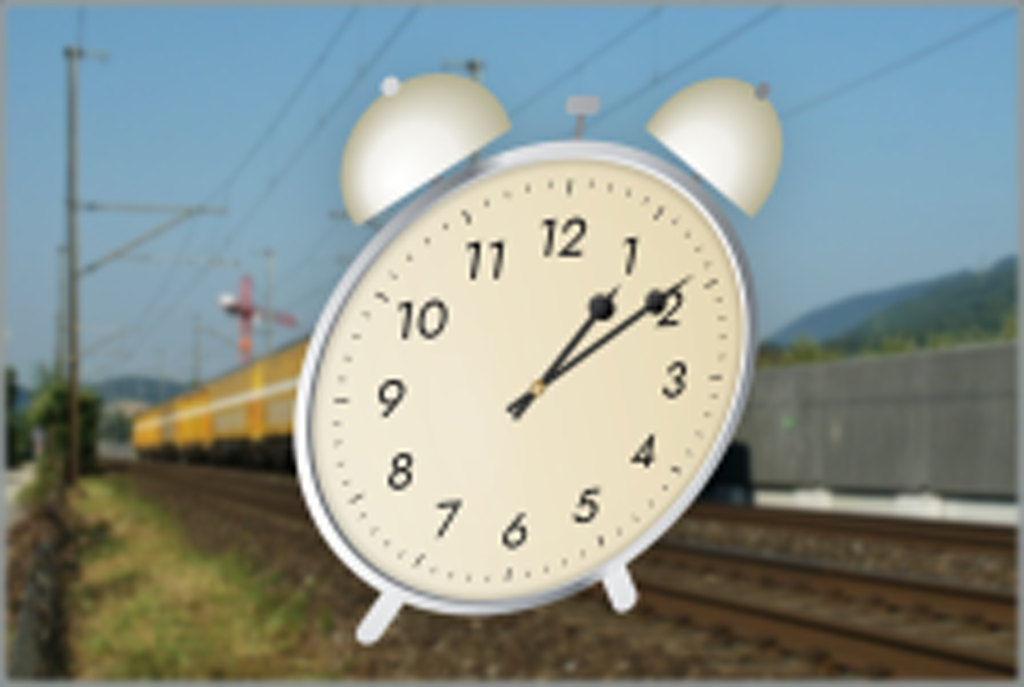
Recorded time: **1:09**
